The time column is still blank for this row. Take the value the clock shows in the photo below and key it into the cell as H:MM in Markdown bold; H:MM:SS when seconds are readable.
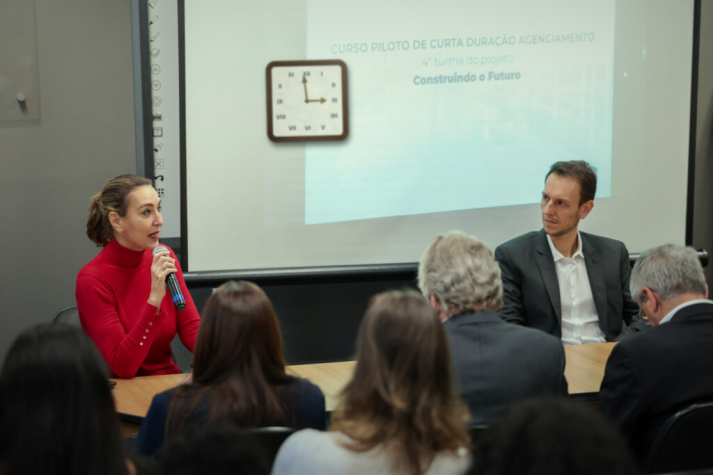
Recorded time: **2:59**
